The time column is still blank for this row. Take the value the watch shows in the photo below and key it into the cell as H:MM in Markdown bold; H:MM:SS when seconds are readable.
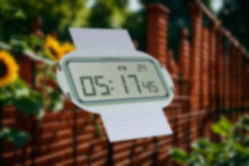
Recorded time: **5:17**
